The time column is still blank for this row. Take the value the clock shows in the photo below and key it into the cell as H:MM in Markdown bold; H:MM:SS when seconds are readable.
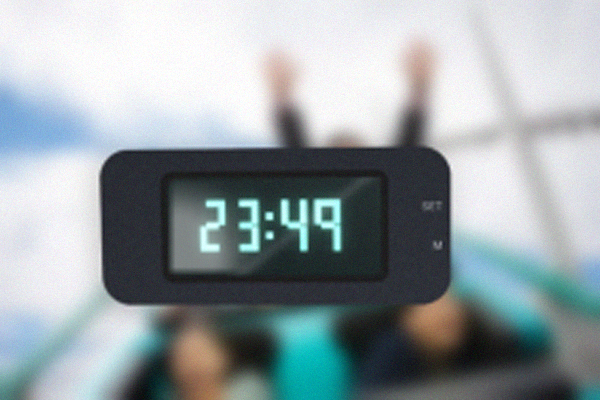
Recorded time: **23:49**
